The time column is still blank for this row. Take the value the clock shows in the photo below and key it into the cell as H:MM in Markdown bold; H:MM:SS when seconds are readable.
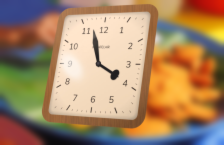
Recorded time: **3:57**
